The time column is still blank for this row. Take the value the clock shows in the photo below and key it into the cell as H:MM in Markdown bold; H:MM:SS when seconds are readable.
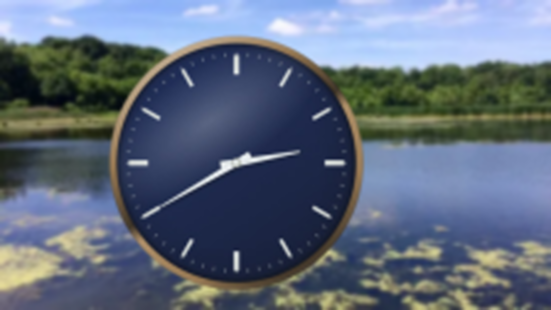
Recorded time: **2:40**
